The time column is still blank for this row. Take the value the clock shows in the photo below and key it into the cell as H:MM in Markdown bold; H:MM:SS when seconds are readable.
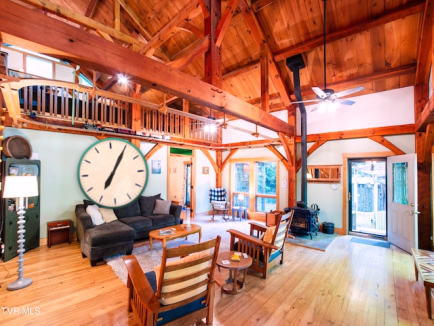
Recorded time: **7:05**
